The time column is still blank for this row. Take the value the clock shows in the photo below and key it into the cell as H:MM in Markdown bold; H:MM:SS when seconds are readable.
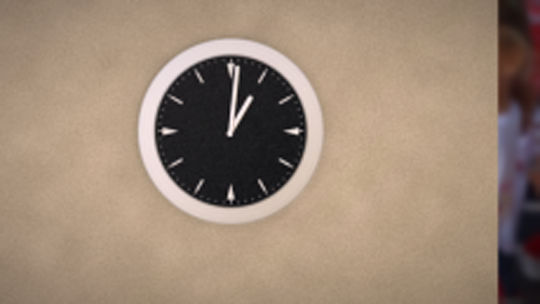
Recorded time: **1:01**
